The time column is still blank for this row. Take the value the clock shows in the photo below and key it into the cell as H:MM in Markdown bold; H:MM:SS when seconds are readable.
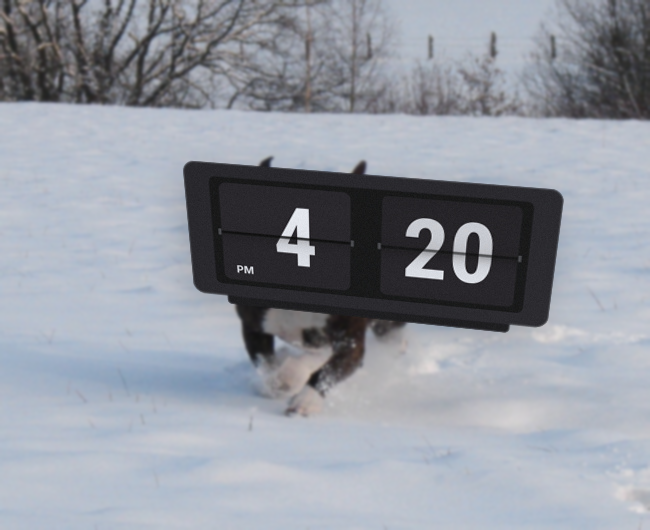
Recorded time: **4:20**
